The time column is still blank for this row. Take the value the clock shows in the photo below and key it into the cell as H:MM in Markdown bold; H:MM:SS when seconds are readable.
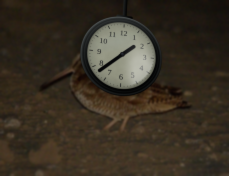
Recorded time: **1:38**
